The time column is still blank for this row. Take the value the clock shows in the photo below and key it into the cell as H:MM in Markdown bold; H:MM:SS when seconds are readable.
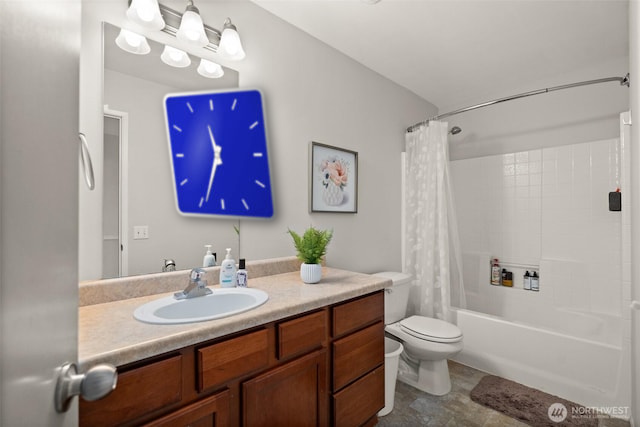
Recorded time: **11:34**
